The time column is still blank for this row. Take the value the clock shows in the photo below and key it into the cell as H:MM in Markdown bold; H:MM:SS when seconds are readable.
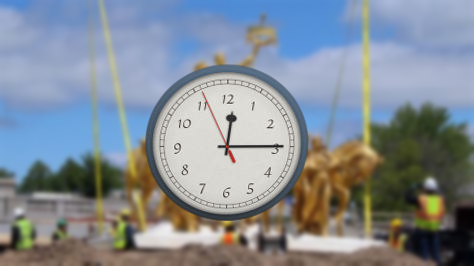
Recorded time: **12:14:56**
